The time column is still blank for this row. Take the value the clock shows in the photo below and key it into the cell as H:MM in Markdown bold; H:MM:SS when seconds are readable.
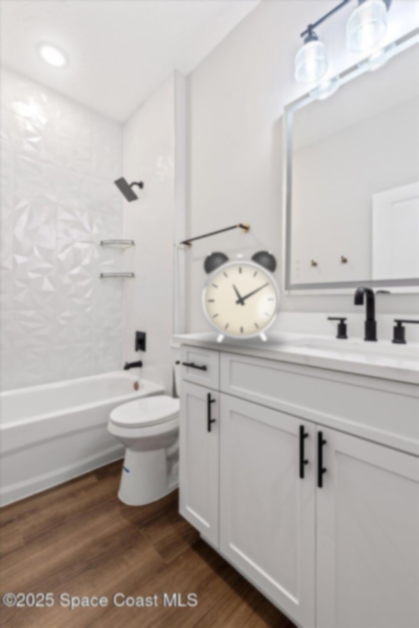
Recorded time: **11:10**
